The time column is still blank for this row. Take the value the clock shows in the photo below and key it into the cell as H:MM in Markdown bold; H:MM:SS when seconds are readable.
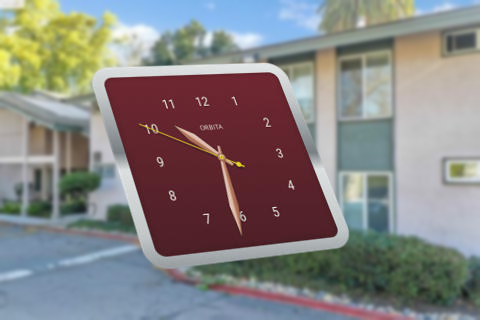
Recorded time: **10:30:50**
